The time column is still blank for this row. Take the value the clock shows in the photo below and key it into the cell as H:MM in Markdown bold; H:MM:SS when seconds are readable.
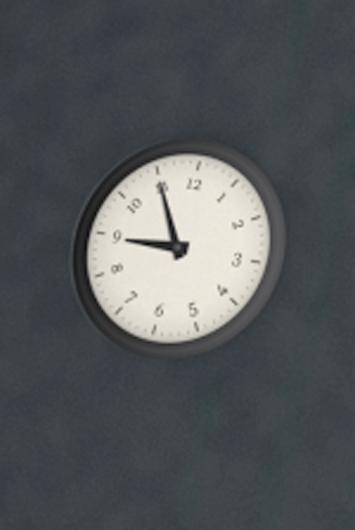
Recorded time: **8:55**
